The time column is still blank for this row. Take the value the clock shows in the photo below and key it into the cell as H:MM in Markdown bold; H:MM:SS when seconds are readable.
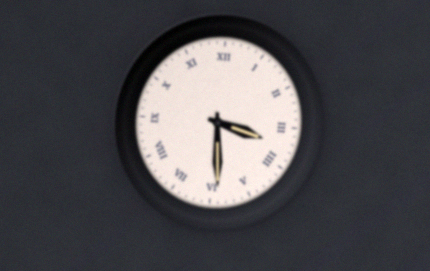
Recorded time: **3:29**
